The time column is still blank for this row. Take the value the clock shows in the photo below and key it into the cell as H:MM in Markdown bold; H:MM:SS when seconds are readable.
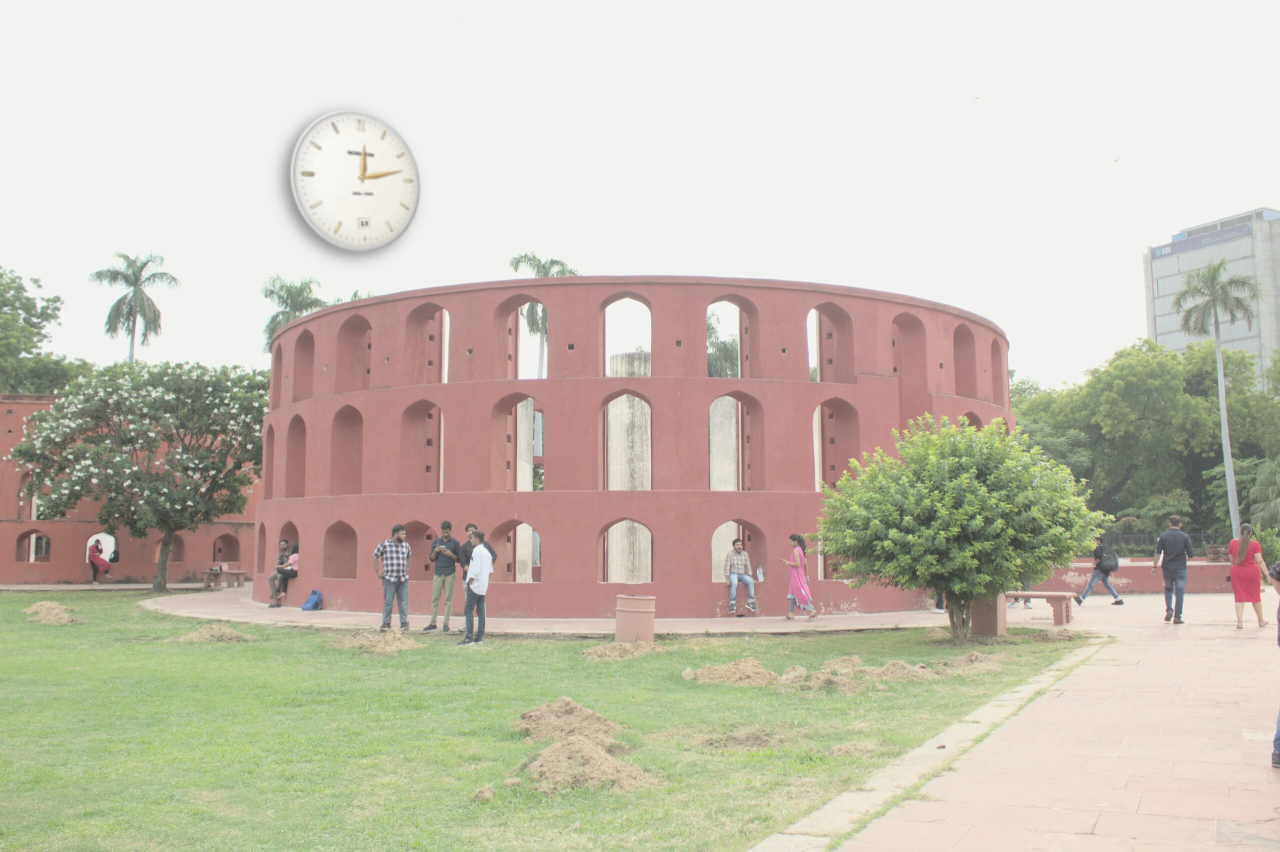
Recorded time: **12:13**
